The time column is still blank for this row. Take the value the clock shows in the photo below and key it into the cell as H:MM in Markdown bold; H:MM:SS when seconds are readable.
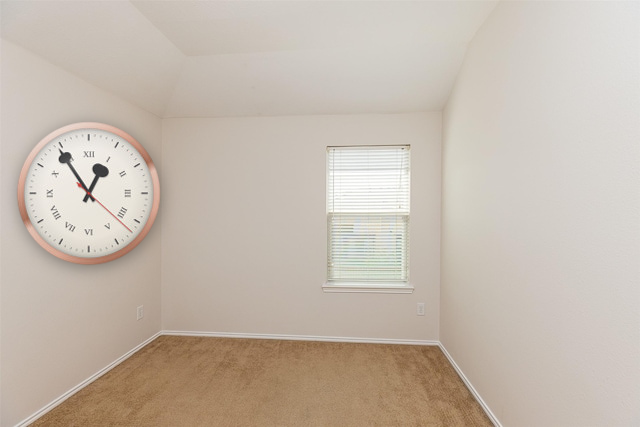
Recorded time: **12:54:22**
